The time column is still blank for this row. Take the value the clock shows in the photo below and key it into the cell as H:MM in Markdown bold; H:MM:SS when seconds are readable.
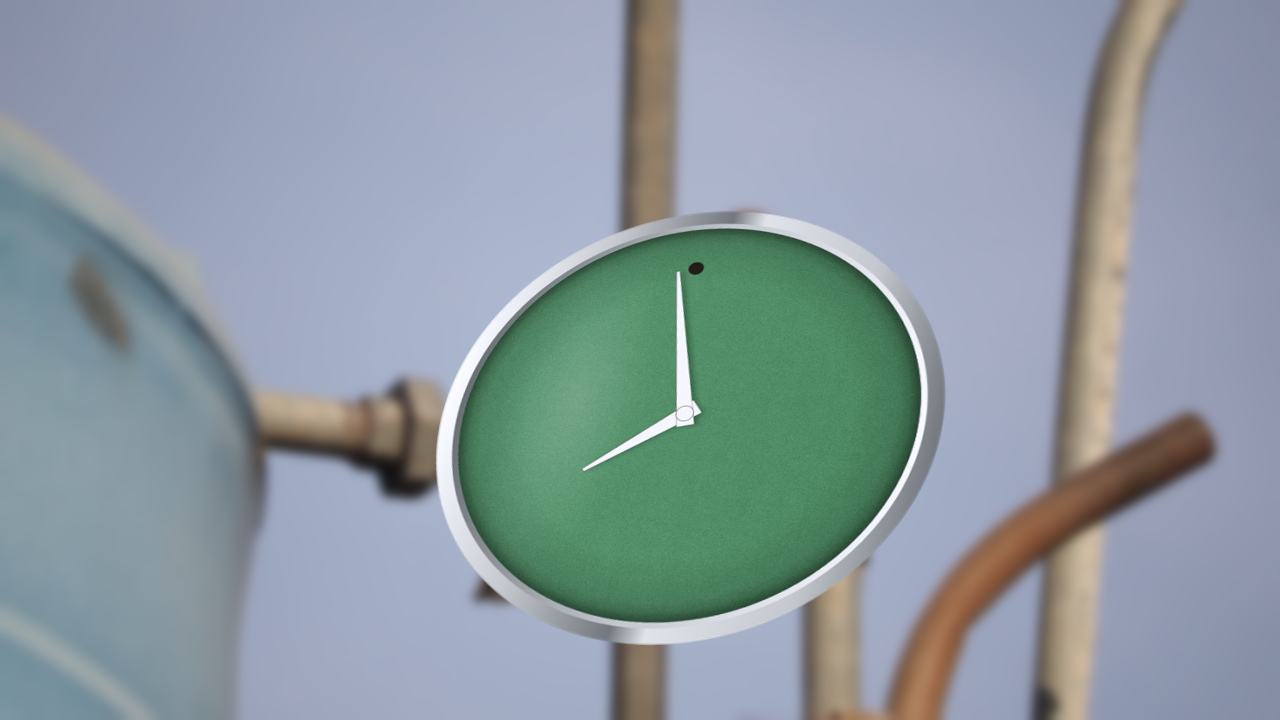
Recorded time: **7:59**
